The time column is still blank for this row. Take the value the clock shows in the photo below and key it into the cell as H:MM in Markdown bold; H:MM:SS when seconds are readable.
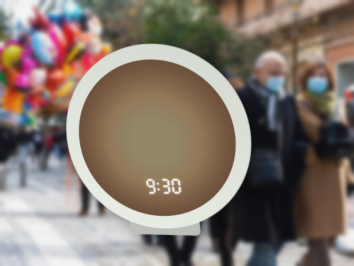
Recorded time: **9:30**
